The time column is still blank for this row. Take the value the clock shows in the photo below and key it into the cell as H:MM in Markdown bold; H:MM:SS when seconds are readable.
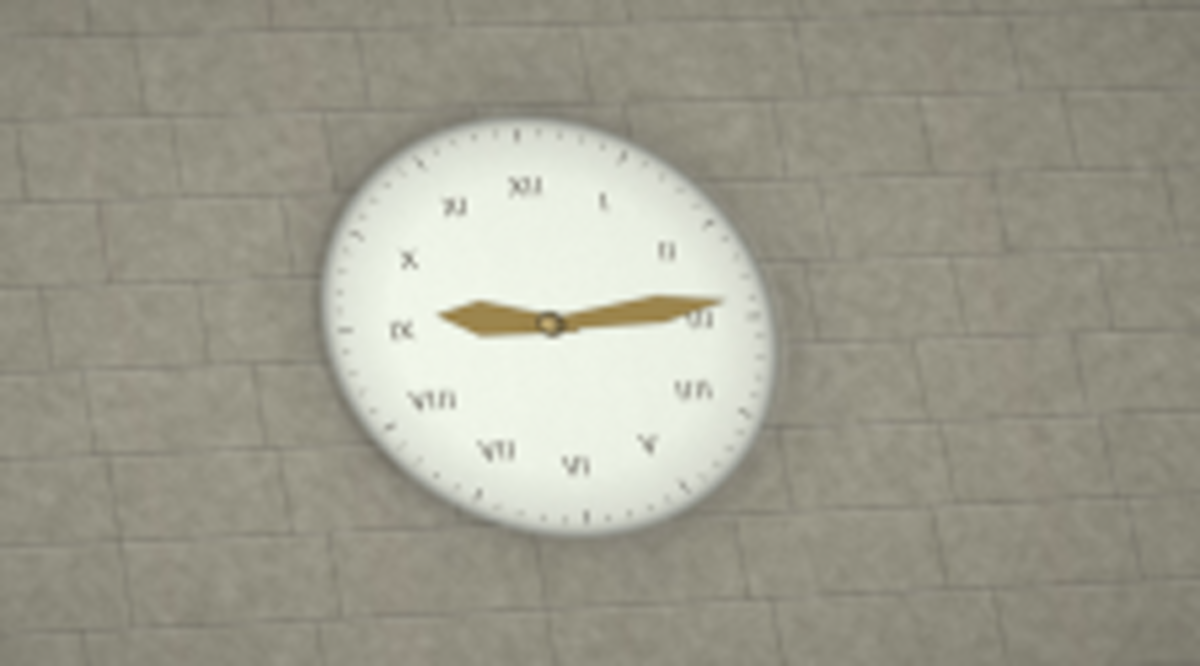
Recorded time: **9:14**
